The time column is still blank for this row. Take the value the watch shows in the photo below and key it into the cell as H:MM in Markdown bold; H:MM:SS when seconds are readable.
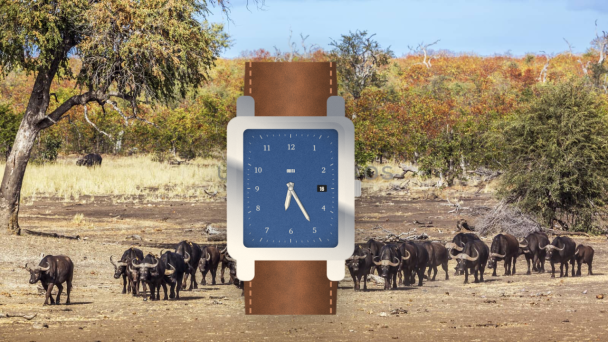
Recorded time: **6:25**
